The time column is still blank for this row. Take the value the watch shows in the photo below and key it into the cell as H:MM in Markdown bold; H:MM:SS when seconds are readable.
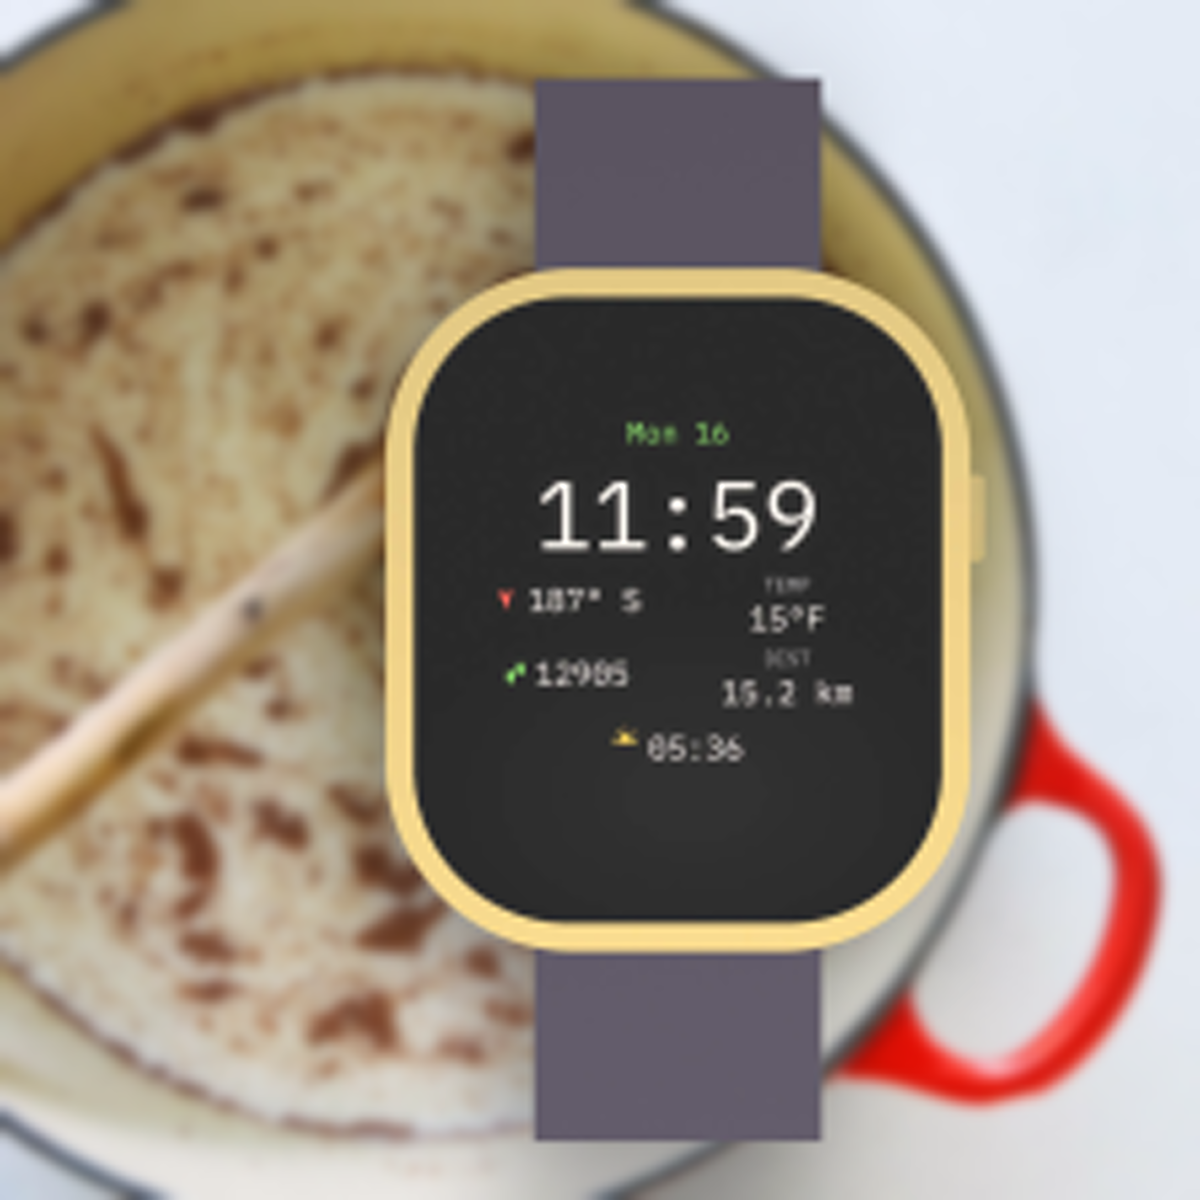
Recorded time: **11:59**
